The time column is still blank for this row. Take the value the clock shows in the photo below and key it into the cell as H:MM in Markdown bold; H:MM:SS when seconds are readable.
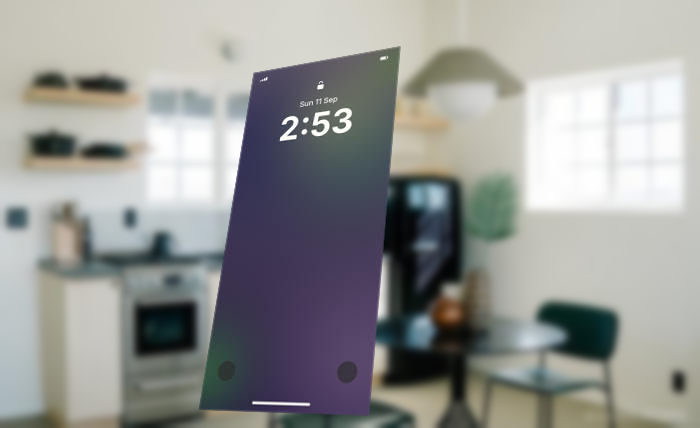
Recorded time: **2:53**
